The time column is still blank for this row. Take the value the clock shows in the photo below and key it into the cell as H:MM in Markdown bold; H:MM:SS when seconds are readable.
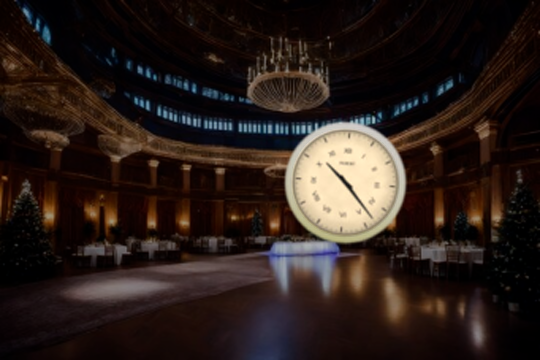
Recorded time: **10:23**
